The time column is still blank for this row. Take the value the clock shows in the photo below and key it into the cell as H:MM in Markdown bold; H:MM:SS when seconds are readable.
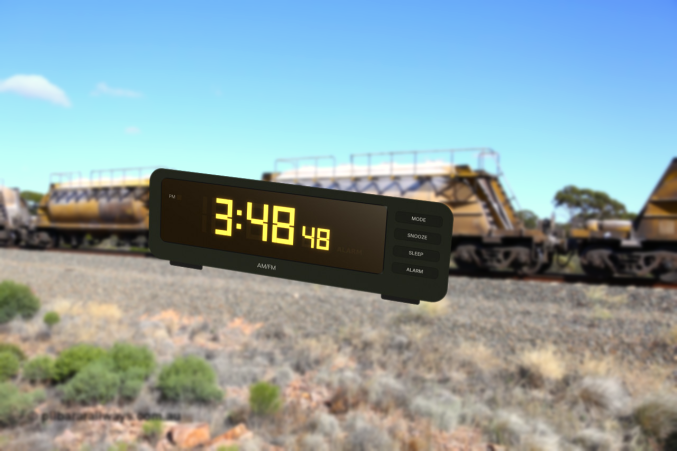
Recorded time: **3:48:48**
